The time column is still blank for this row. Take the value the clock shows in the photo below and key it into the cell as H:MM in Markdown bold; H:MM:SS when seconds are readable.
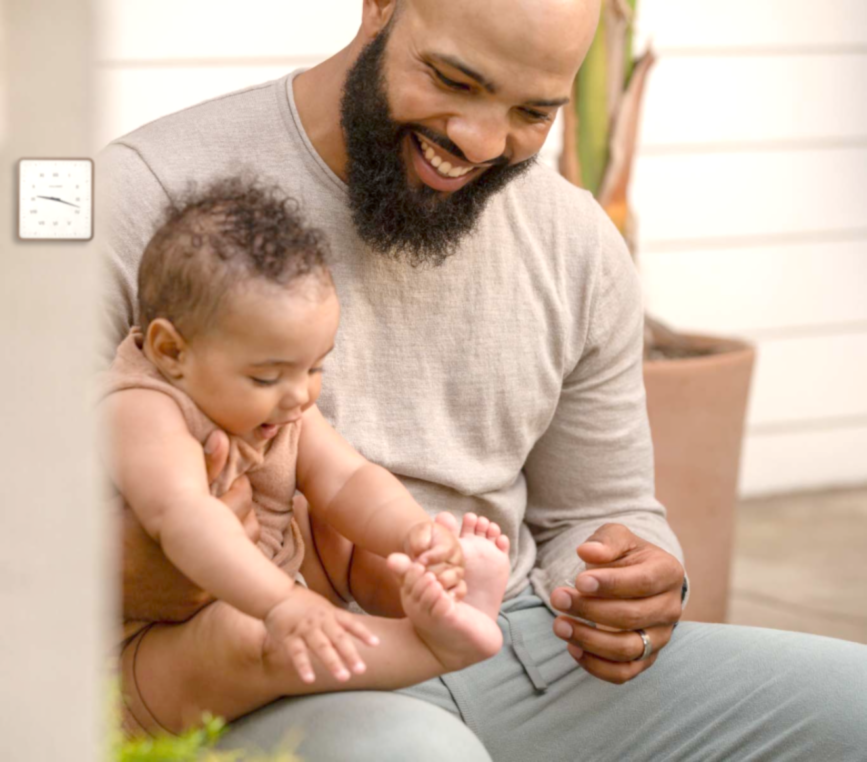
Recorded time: **9:18**
